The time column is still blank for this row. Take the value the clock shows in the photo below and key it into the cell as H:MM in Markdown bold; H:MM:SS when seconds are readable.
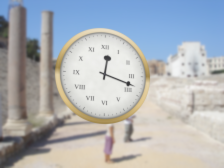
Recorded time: **12:18**
